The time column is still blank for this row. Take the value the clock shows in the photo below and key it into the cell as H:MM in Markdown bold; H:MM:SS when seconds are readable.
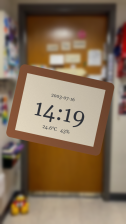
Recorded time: **14:19**
